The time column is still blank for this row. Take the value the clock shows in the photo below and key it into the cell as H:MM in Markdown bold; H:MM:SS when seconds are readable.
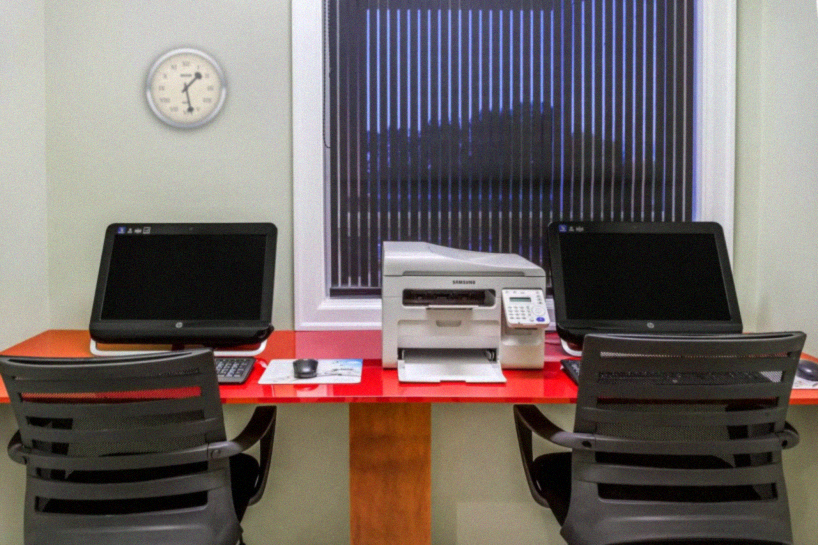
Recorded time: **1:28**
